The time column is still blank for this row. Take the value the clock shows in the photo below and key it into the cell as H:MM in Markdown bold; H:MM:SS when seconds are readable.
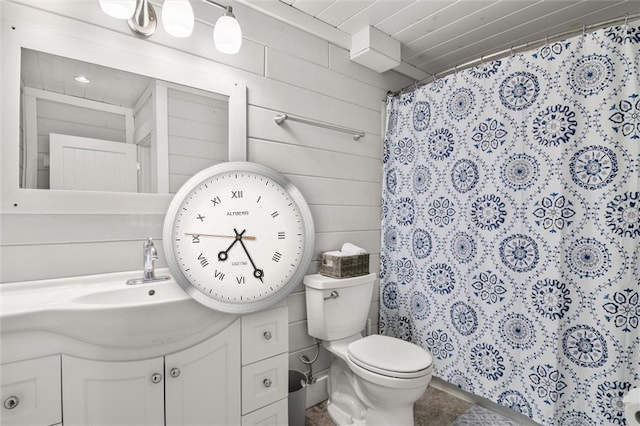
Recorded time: **7:25:46**
